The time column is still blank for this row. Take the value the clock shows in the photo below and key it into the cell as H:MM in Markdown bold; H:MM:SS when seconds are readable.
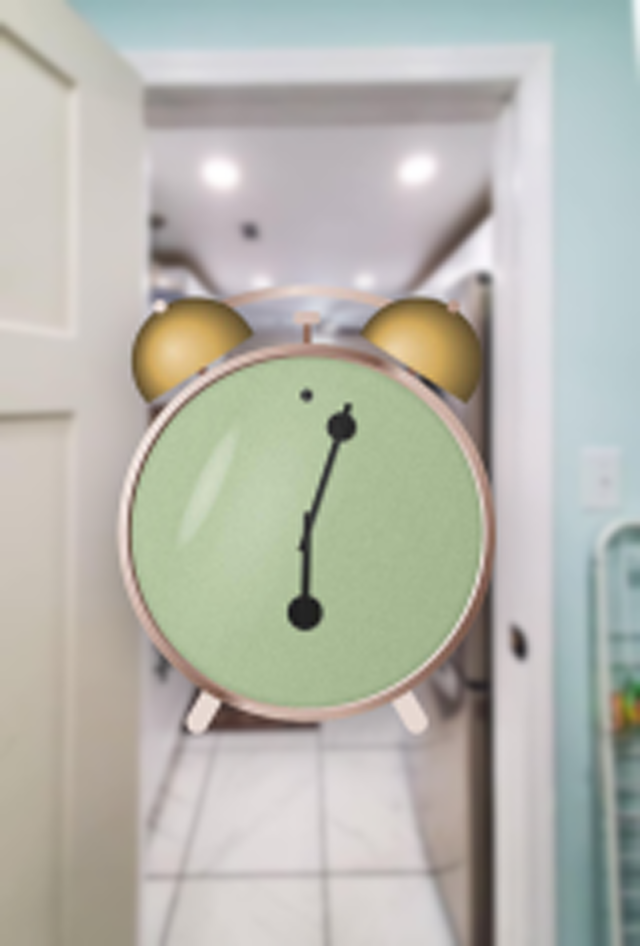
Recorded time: **6:03**
